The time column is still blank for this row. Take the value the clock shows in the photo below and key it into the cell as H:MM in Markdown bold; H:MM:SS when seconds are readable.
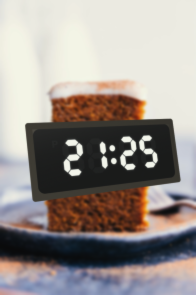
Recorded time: **21:25**
